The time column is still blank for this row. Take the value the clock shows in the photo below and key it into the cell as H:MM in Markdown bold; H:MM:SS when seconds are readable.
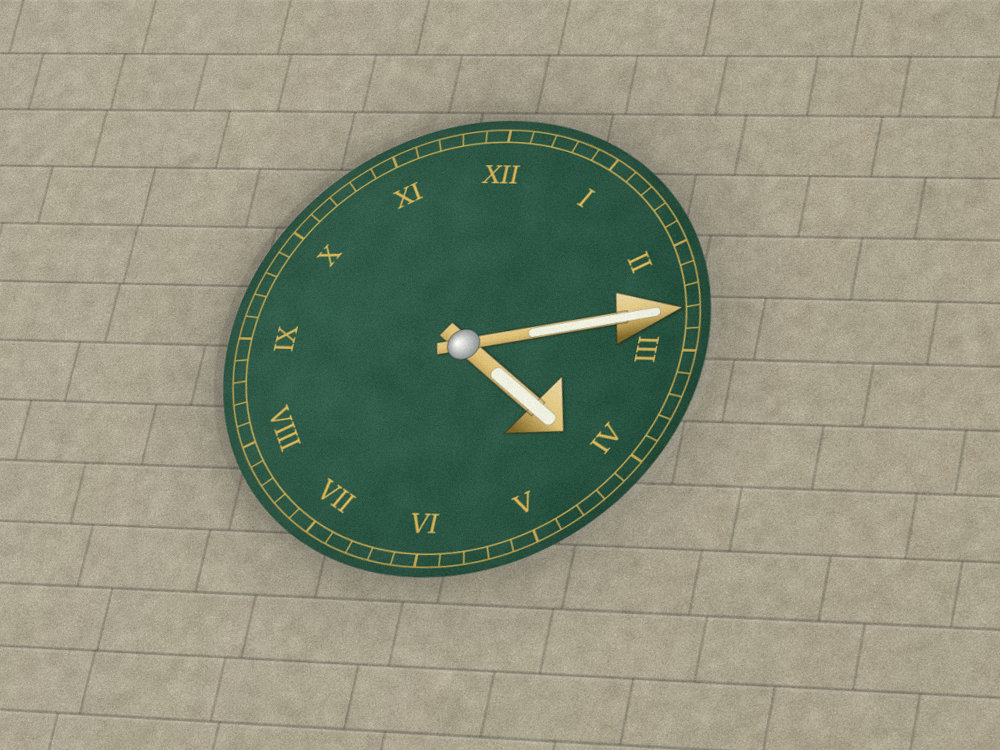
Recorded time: **4:13**
